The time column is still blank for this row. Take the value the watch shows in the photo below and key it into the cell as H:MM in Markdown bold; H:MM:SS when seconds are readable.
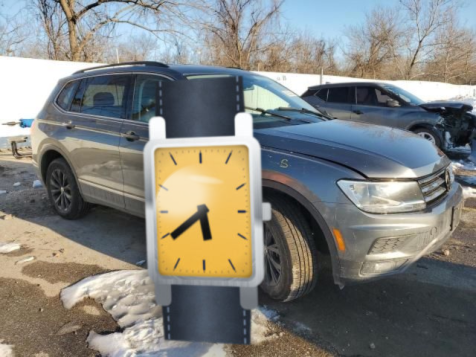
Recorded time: **5:39**
